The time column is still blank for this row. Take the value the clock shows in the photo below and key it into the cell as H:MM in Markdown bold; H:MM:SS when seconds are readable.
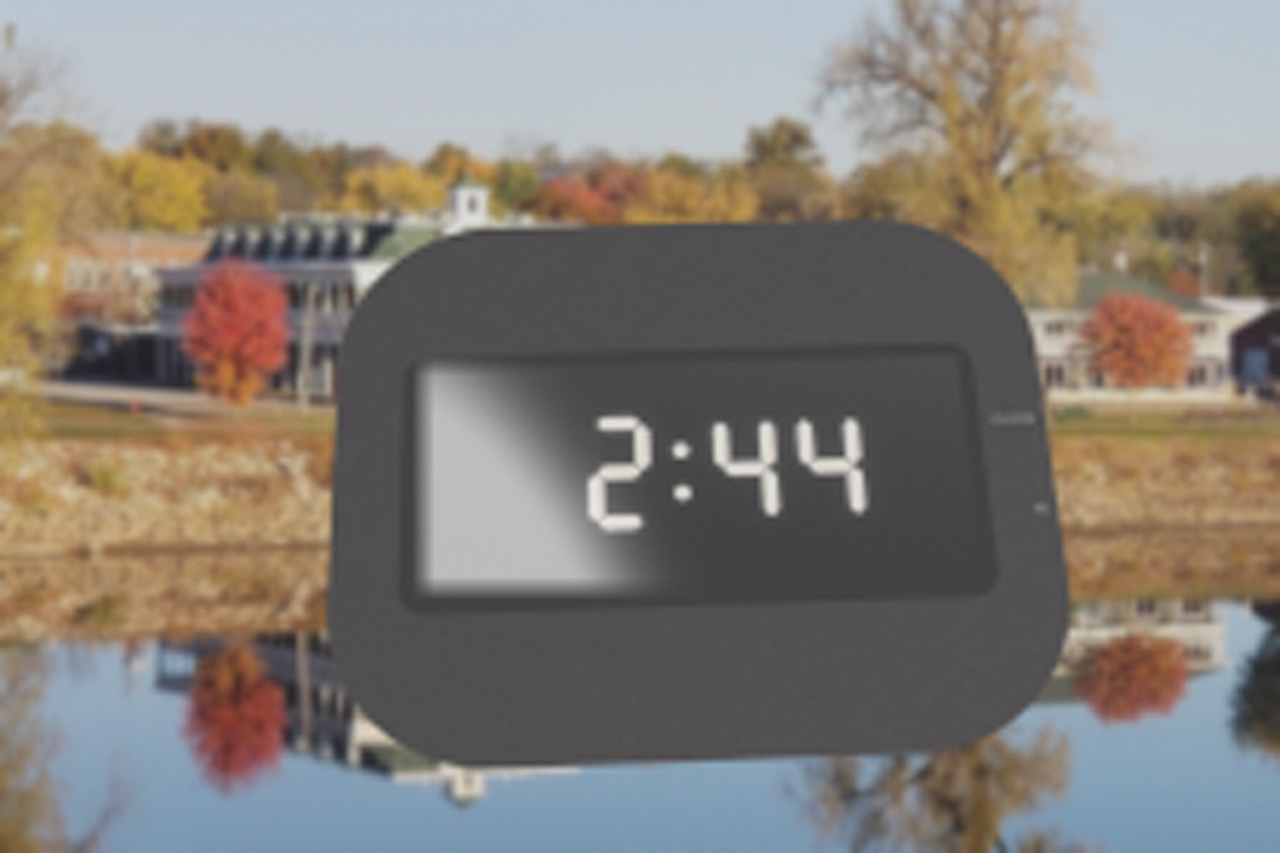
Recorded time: **2:44**
